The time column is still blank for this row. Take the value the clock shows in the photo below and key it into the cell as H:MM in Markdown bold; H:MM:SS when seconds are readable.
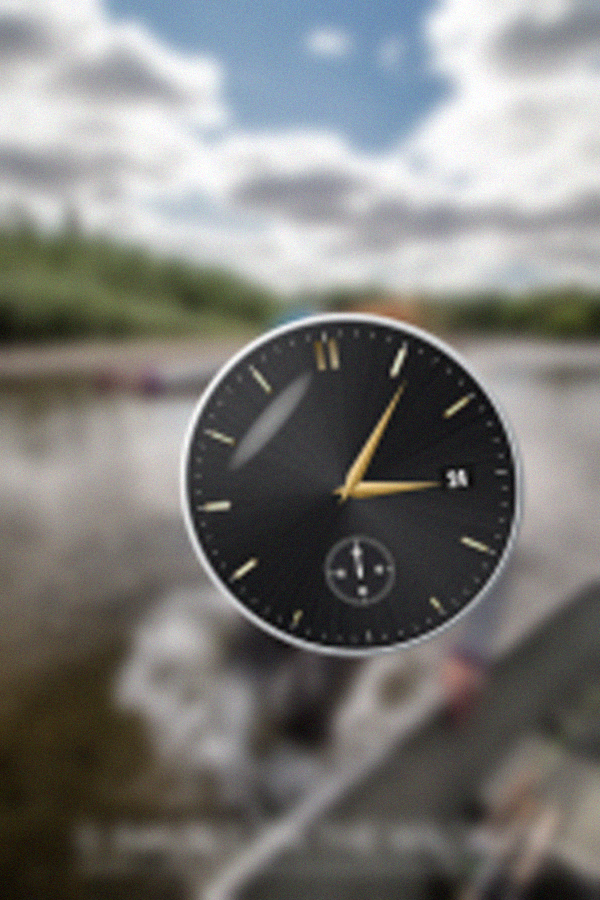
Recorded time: **3:06**
